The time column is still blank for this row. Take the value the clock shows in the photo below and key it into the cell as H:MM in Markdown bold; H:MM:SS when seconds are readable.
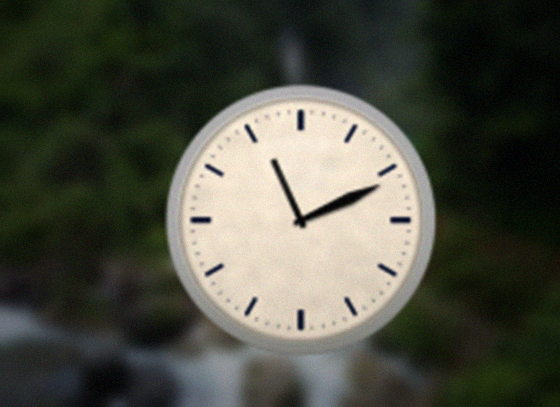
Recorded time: **11:11**
